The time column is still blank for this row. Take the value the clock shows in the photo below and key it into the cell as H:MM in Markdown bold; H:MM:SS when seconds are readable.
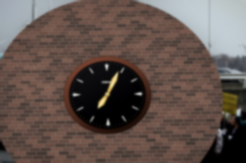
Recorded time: **7:04**
